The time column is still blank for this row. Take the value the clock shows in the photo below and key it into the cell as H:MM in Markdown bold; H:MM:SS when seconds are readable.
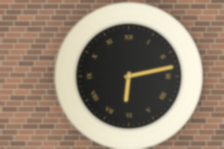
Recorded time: **6:13**
